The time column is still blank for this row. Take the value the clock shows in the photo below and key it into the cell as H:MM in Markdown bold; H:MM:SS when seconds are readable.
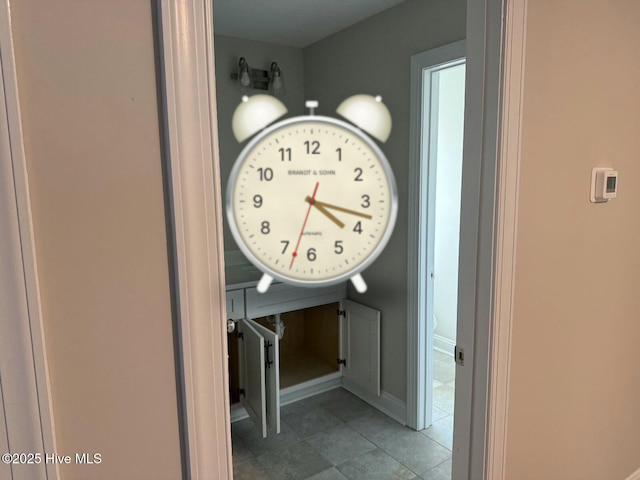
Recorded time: **4:17:33**
